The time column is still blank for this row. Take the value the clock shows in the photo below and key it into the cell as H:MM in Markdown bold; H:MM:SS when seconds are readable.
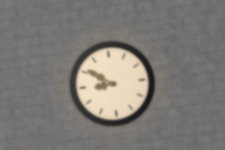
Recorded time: **8:51**
